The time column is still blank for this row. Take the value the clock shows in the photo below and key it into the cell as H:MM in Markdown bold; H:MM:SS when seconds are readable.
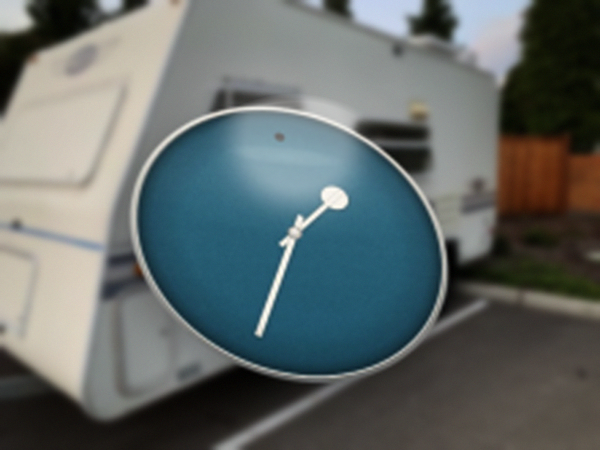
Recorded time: **1:34**
